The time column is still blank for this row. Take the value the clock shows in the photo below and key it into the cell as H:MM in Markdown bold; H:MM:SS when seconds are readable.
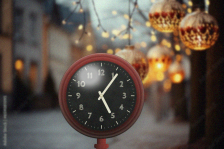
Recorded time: **5:06**
